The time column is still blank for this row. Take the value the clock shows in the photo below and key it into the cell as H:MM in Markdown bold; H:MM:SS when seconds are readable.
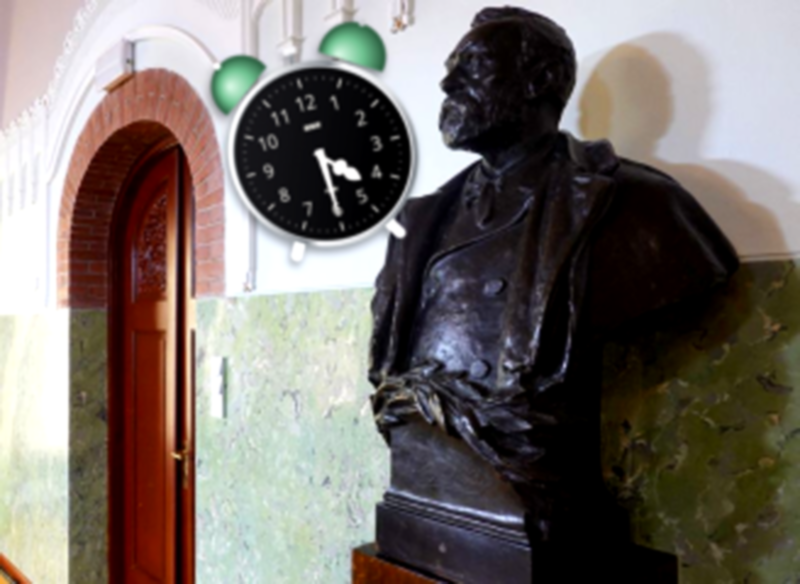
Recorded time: **4:30**
